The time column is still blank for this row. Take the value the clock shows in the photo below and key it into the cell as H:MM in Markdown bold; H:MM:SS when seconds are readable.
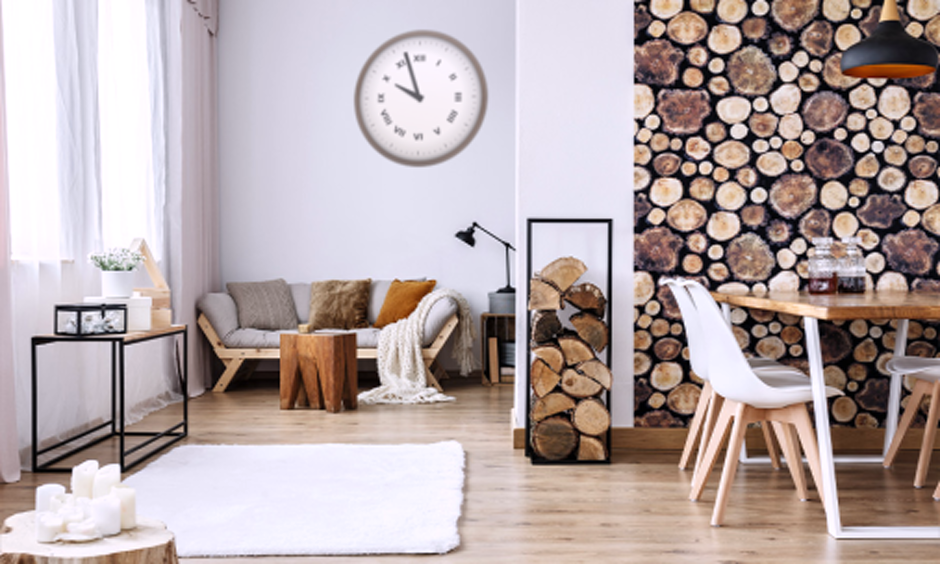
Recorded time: **9:57**
